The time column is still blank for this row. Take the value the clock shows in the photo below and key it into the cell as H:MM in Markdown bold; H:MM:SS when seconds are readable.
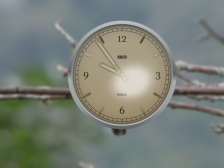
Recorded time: **9:54**
